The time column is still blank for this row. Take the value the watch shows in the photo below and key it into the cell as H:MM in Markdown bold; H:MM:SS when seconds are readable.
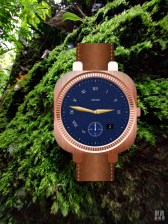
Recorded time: **2:47**
